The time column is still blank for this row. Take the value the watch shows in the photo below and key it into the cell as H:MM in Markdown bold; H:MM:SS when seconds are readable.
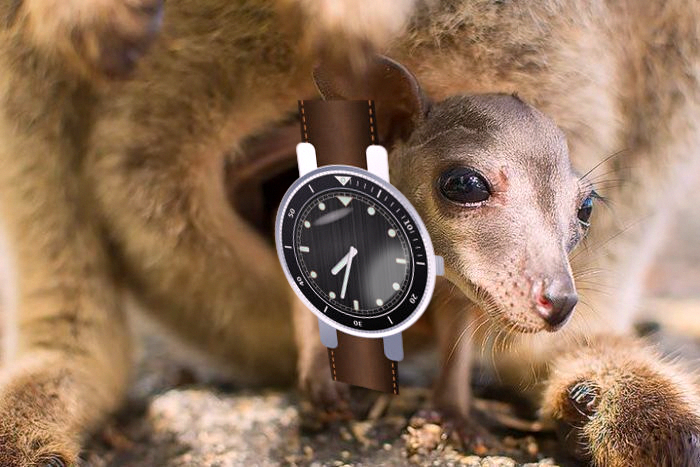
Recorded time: **7:33**
